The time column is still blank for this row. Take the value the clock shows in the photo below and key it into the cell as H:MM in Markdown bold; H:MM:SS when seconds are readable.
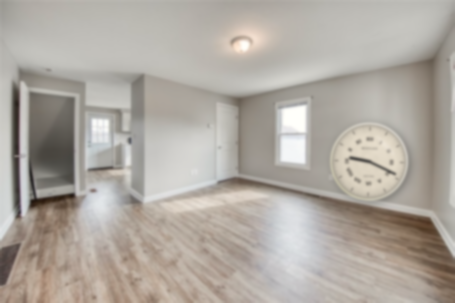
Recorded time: **9:19**
